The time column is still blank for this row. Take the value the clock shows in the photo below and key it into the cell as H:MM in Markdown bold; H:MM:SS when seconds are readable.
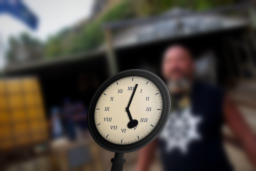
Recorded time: **5:02**
